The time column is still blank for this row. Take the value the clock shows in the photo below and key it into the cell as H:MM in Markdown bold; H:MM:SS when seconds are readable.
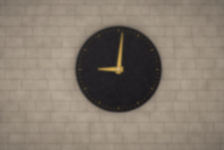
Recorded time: **9:01**
